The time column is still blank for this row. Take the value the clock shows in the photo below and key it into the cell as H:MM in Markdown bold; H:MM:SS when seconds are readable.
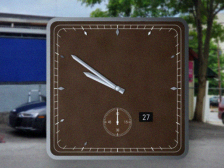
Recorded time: **9:51**
